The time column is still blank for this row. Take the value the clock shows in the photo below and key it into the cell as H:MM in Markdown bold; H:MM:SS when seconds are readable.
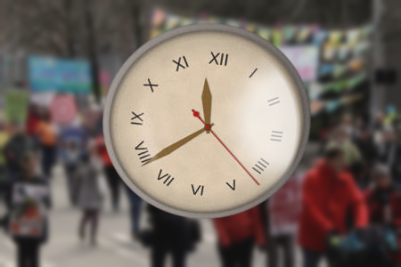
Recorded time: **11:38:22**
